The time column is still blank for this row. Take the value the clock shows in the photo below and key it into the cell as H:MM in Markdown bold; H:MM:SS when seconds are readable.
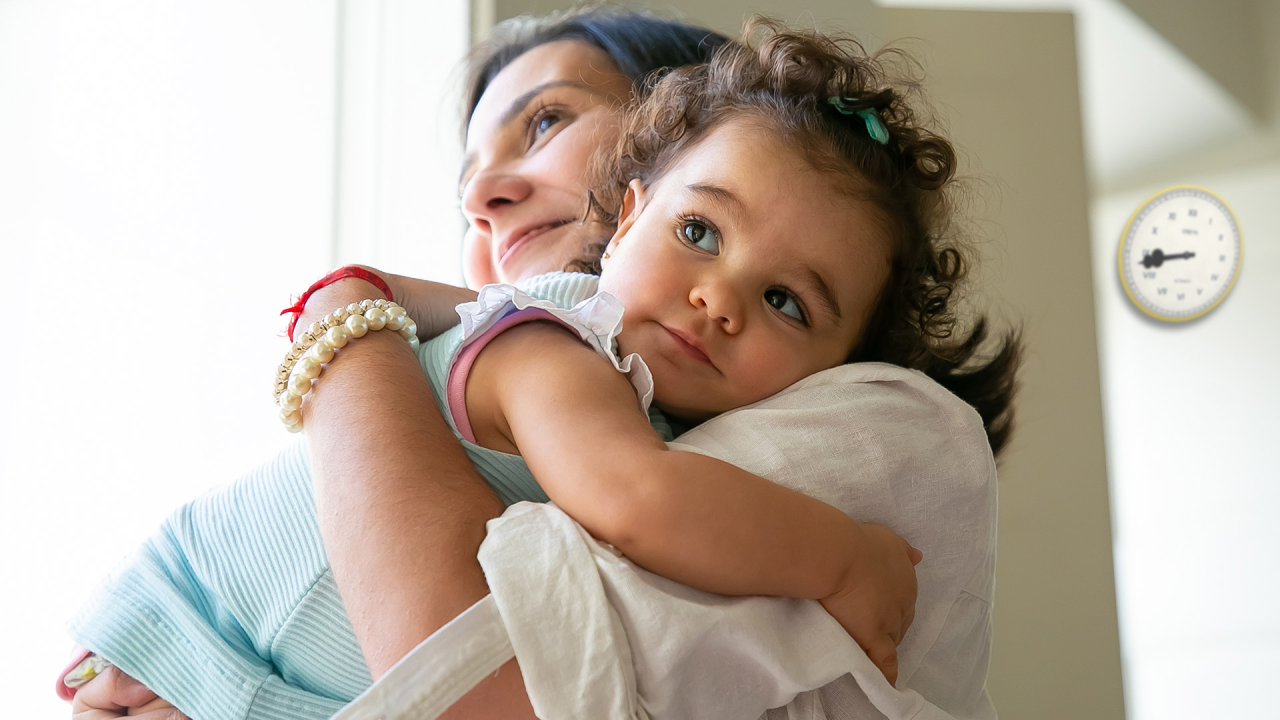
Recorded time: **8:43**
